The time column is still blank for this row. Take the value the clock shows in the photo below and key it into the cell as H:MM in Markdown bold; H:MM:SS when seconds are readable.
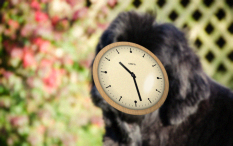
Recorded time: **10:28**
